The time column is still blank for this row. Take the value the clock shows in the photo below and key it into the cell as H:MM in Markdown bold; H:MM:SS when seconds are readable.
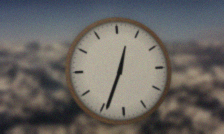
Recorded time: **12:34**
